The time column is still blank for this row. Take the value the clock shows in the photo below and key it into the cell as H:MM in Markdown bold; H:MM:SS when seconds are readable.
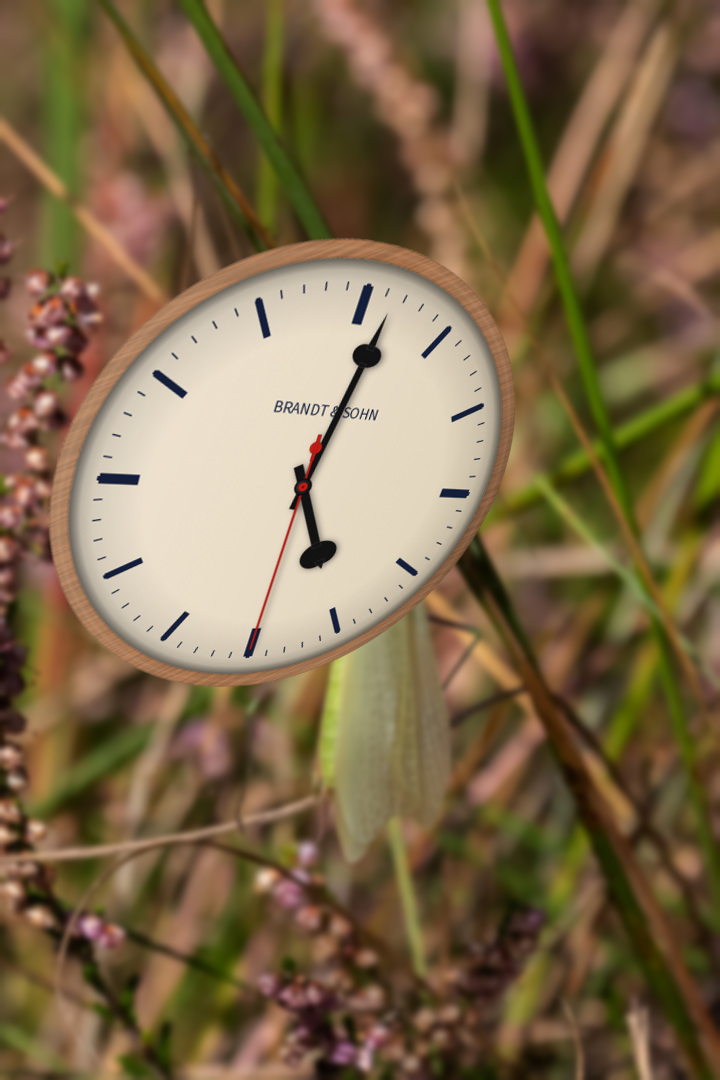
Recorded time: **5:01:30**
